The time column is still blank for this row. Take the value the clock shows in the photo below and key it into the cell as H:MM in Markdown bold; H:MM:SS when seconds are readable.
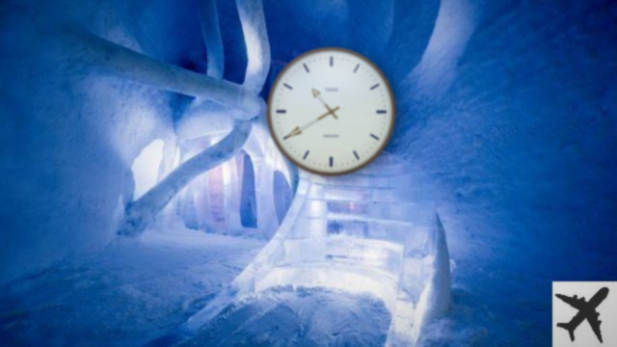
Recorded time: **10:40**
